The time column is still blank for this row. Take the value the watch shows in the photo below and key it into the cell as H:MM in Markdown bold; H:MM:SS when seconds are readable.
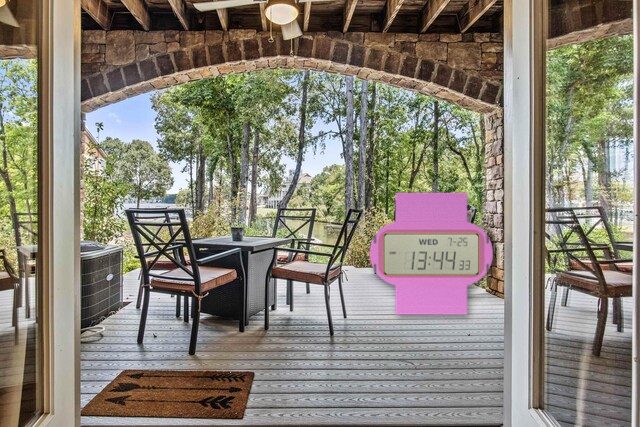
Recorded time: **13:44:33**
